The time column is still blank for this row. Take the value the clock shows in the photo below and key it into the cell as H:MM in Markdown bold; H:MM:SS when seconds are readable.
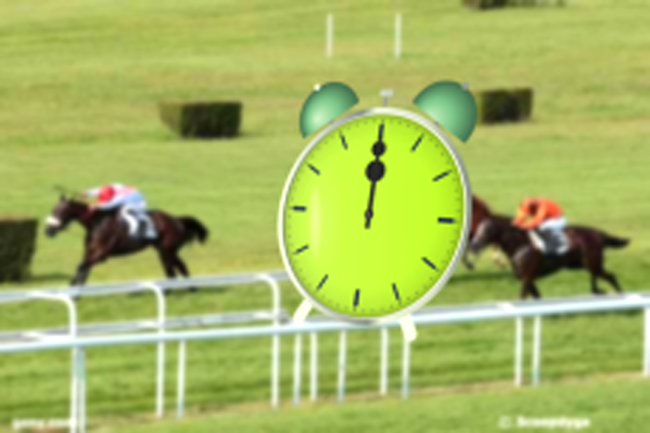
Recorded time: **12:00**
